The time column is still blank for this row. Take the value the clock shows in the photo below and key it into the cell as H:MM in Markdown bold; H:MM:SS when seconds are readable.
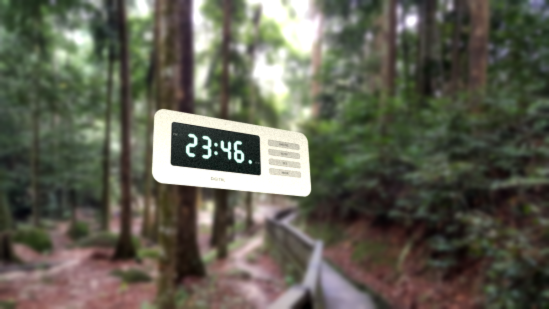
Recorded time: **23:46**
